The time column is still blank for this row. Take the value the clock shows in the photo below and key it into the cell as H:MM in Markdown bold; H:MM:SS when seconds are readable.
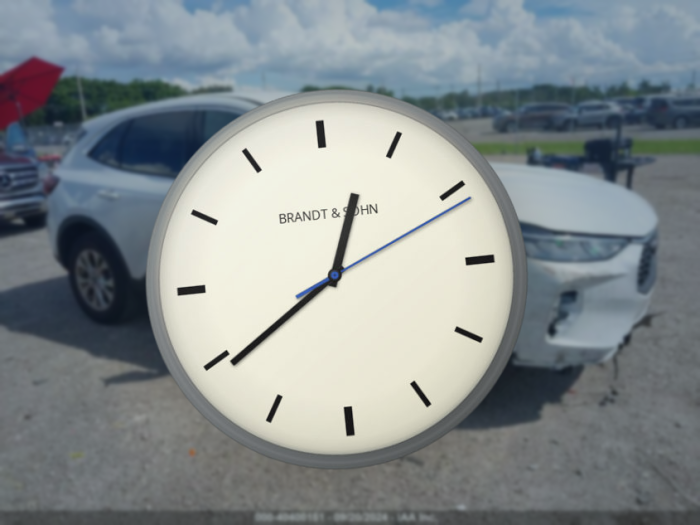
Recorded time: **12:39:11**
